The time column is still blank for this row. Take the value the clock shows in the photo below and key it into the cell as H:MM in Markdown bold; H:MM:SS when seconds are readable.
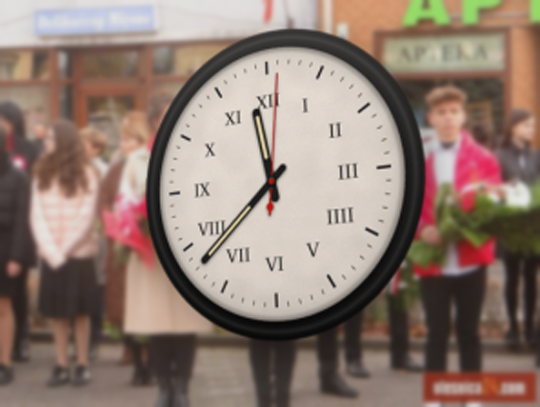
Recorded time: **11:38:01**
